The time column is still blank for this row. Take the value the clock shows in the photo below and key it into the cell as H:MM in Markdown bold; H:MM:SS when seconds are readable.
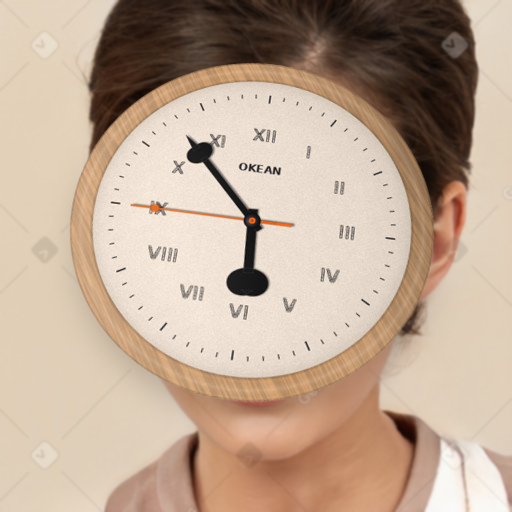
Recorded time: **5:52:45**
